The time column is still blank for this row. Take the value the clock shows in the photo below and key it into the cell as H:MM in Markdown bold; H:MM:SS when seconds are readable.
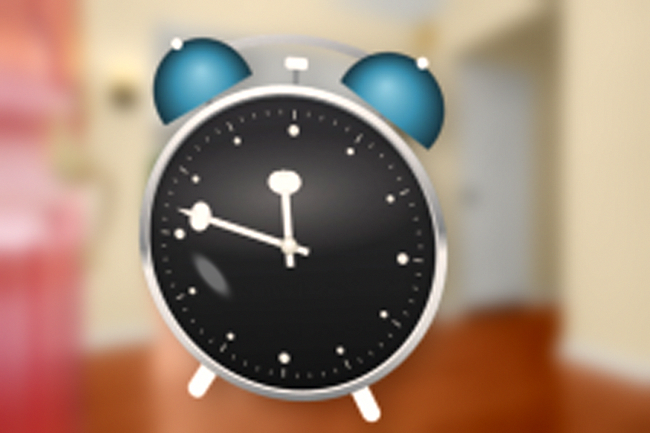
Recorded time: **11:47**
